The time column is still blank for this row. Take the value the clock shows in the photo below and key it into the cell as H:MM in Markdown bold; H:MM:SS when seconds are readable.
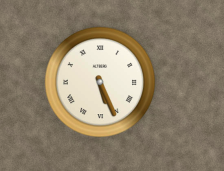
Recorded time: **5:26**
